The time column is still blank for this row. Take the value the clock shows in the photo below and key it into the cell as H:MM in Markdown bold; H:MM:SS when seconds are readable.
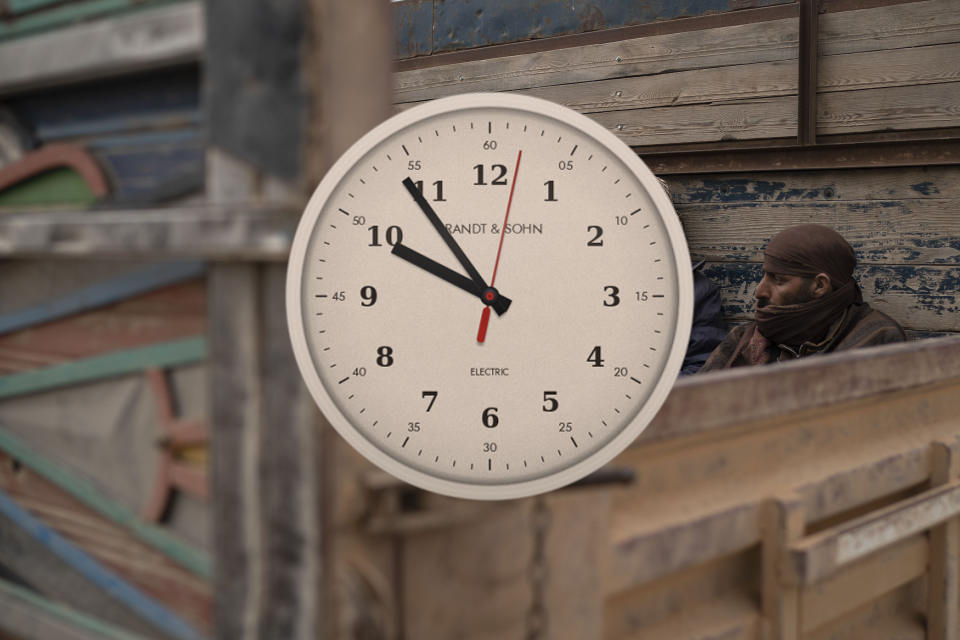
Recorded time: **9:54:02**
